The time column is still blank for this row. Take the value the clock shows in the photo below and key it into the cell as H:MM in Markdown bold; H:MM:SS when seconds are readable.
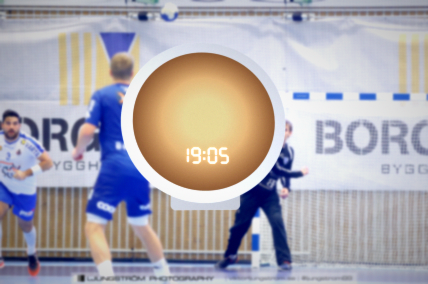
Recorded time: **19:05**
